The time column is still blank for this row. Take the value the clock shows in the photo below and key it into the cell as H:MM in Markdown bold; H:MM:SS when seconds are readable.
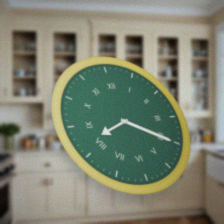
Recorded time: **8:20**
